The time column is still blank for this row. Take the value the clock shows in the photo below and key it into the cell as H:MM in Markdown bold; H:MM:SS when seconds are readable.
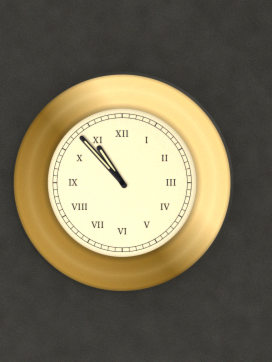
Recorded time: **10:53**
